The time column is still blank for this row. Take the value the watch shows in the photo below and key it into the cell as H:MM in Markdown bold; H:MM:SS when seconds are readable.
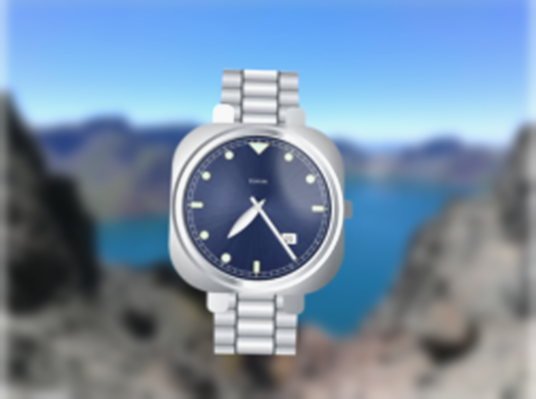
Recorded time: **7:24**
